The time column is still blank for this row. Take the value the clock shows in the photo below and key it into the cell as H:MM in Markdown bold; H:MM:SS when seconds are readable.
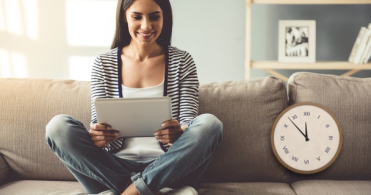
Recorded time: **11:53**
